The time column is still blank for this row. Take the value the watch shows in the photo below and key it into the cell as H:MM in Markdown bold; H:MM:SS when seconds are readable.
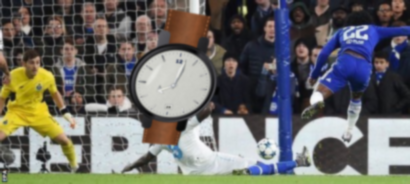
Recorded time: **8:02**
